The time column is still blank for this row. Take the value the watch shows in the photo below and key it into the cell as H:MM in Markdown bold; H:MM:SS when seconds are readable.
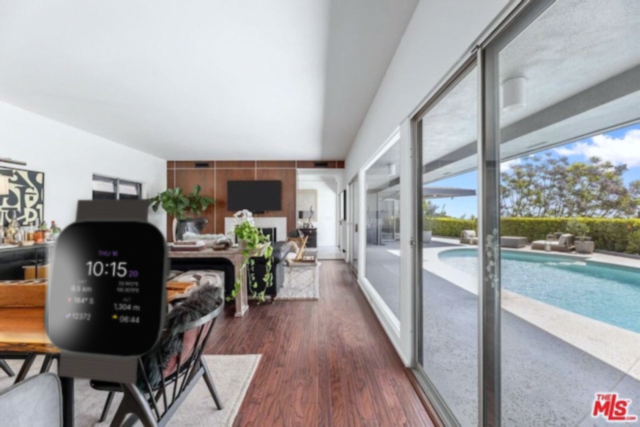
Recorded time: **10:15**
